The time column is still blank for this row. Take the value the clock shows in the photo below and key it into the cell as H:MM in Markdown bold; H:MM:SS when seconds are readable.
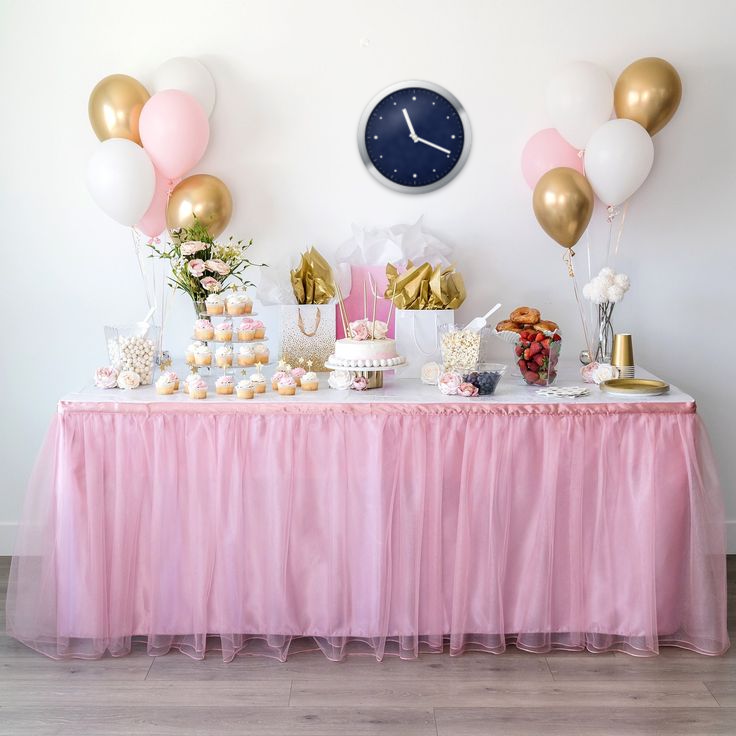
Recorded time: **11:19**
